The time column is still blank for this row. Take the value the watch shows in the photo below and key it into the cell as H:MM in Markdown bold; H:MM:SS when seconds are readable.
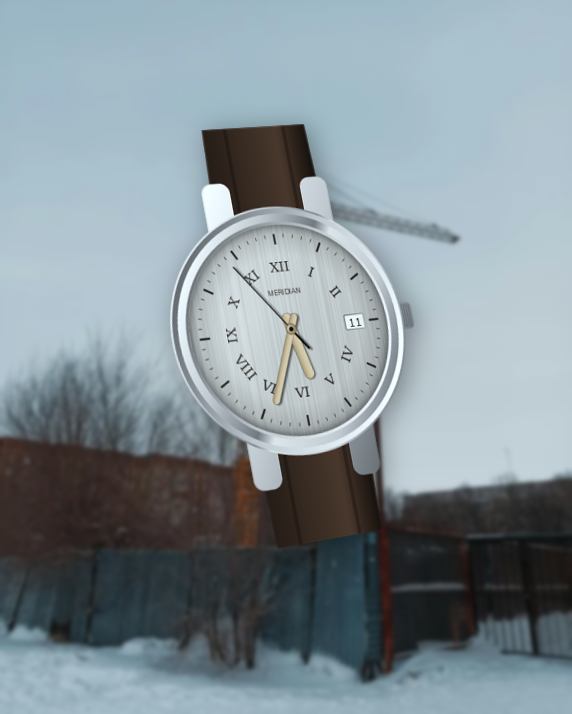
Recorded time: **5:33:54**
